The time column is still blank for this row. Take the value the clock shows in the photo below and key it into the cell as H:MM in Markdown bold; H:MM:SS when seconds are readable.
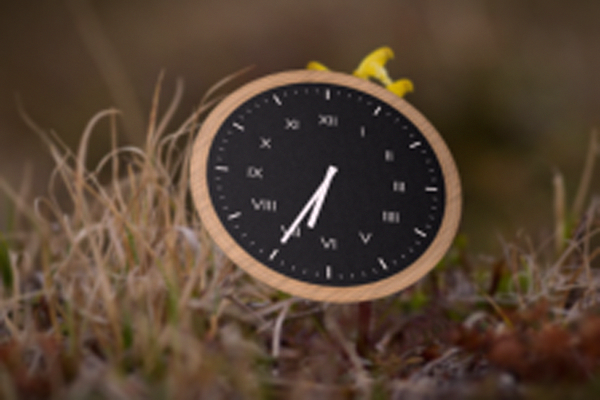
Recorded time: **6:35**
